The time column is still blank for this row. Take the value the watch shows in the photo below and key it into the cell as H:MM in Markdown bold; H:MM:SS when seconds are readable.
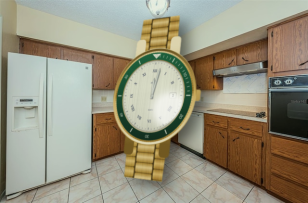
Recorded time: **12:02**
